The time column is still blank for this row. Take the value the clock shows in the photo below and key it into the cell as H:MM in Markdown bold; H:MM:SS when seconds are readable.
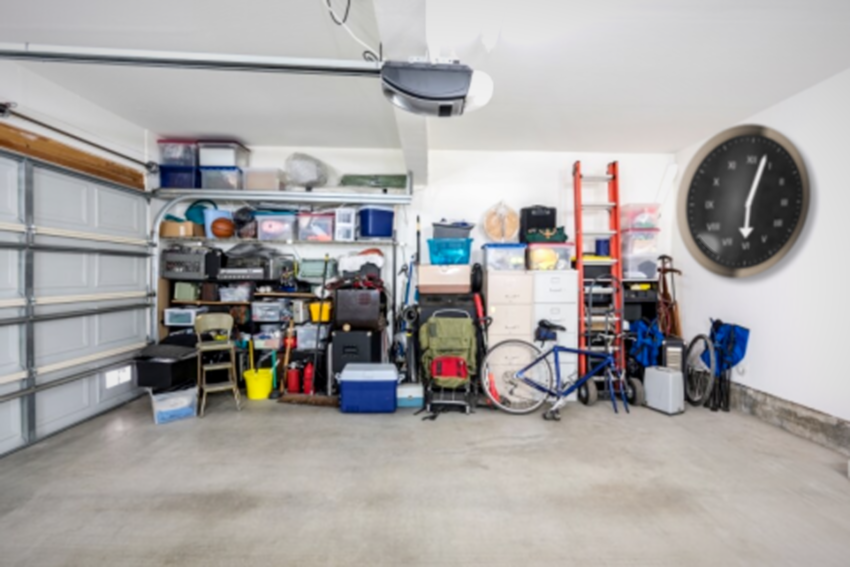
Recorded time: **6:03**
